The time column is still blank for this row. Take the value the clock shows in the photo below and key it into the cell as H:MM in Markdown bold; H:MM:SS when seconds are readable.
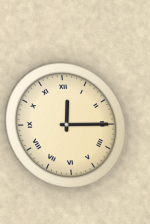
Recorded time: **12:15**
